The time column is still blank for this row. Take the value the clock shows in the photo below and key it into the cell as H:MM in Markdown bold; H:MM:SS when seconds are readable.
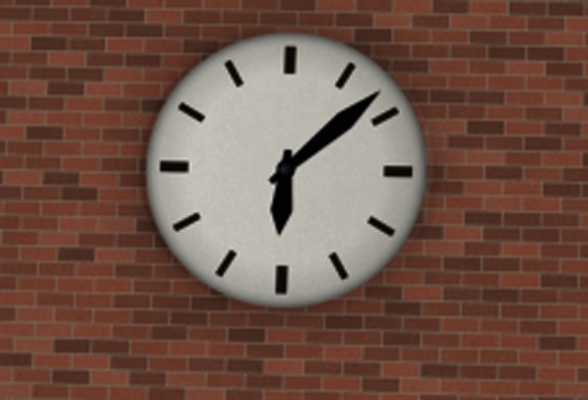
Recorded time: **6:08**
